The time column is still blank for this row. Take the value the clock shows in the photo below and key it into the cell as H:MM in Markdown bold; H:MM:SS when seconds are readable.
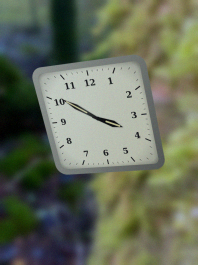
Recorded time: **3:51**
